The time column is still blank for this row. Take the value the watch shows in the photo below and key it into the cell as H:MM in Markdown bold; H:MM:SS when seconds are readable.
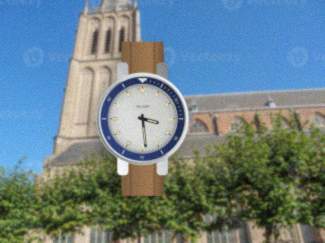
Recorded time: **3:29**
